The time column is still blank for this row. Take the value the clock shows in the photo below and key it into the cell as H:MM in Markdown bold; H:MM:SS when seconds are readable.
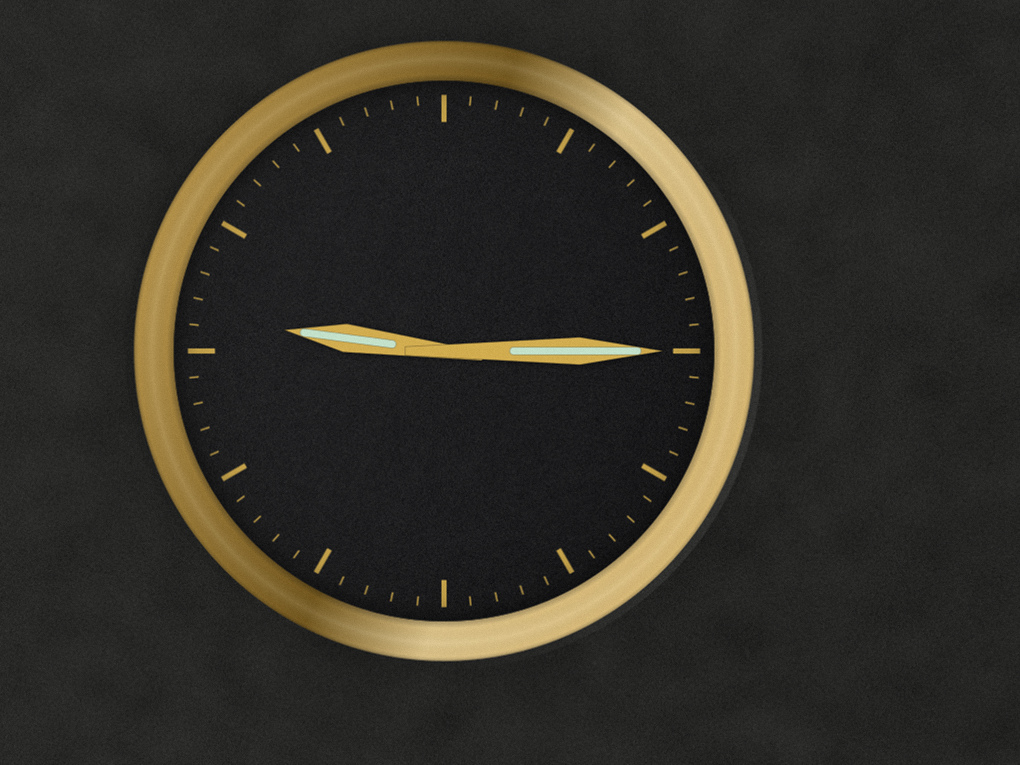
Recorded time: **9:15**
